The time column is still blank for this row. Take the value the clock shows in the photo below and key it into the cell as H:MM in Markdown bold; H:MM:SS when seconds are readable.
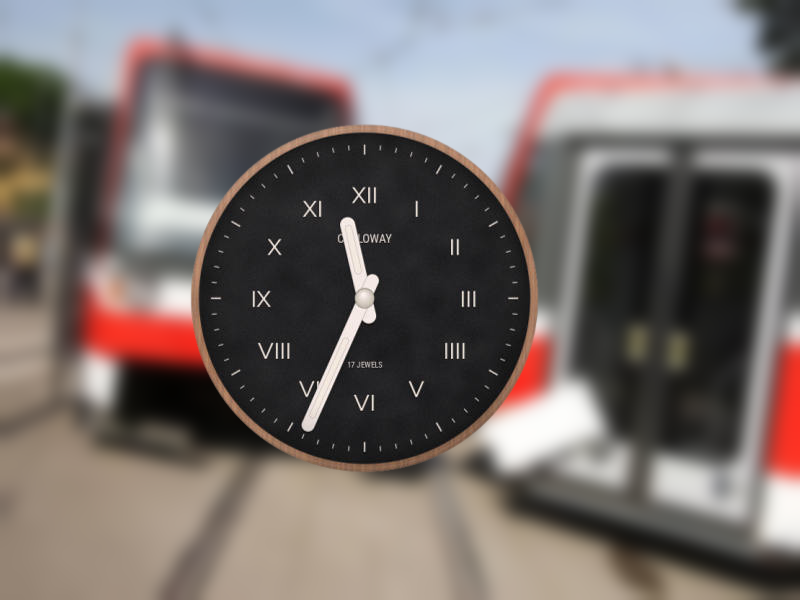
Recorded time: **11:34**
